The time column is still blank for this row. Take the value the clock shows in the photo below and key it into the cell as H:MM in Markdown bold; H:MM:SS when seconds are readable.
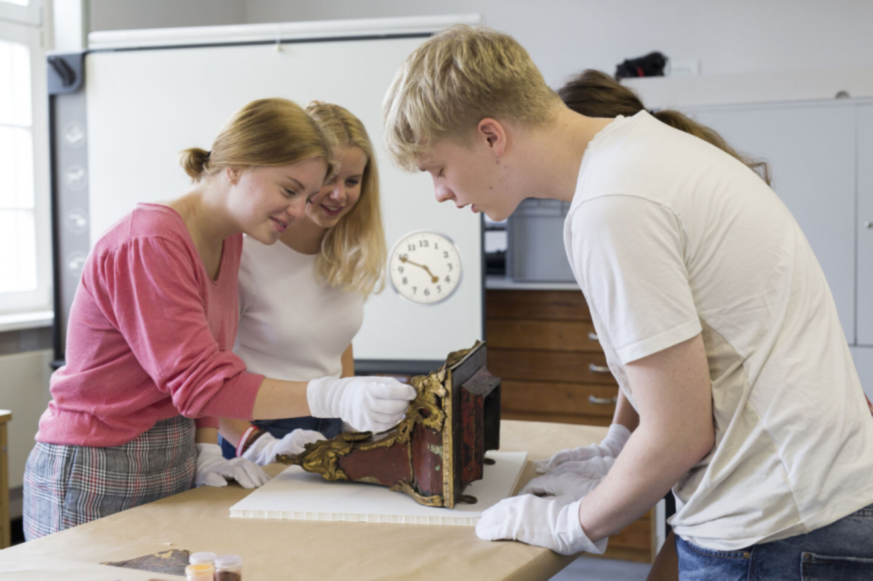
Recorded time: **4:49**
